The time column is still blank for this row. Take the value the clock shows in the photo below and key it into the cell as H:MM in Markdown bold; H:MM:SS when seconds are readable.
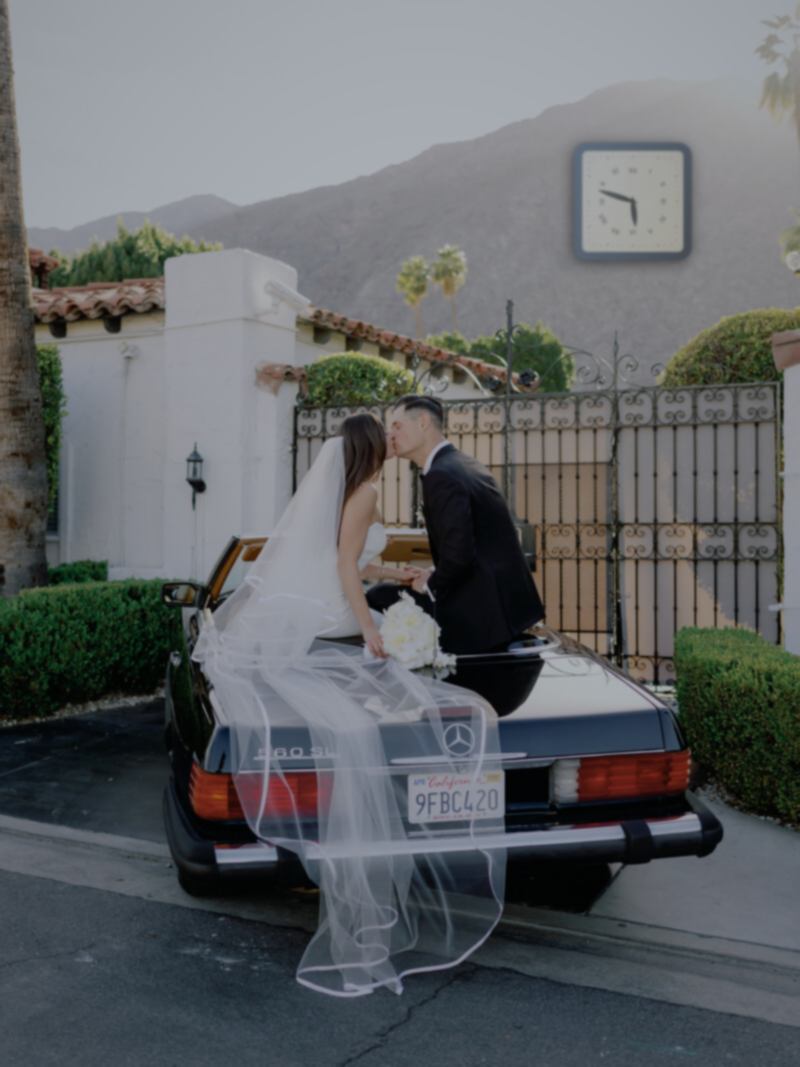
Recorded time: **5:48**
